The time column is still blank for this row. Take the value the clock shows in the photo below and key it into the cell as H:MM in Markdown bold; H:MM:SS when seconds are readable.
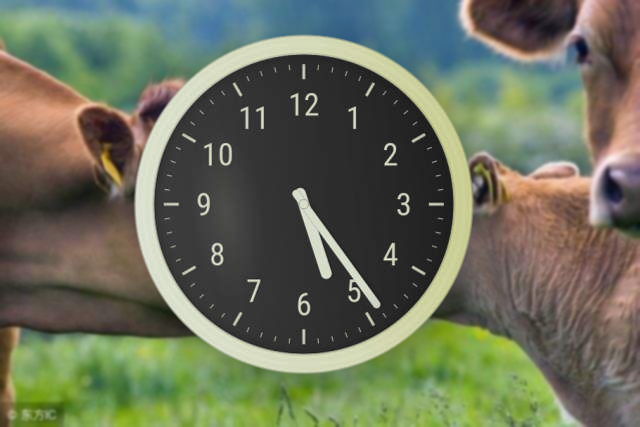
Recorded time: **5:24**
